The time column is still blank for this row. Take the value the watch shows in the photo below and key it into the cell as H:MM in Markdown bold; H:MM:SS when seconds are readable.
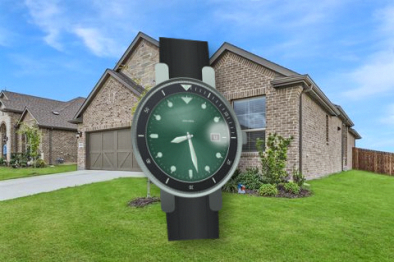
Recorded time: **8:28**
